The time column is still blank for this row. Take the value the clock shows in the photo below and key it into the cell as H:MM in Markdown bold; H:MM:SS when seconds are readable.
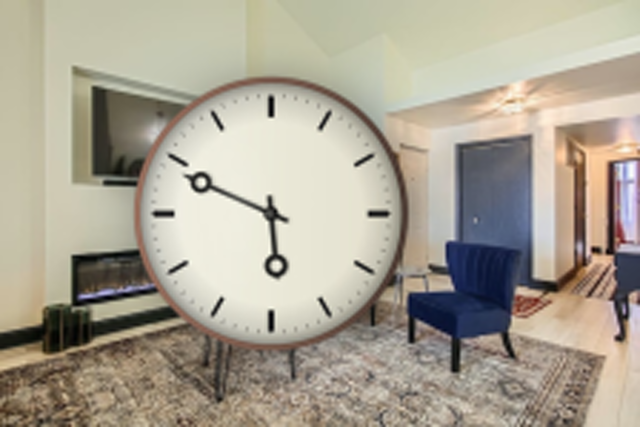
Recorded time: **5:49**
